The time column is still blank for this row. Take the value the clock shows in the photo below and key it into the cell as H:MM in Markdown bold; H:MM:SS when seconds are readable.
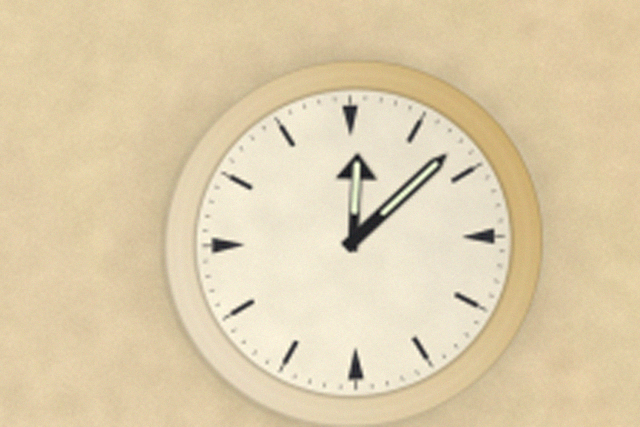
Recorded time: **12:08**
